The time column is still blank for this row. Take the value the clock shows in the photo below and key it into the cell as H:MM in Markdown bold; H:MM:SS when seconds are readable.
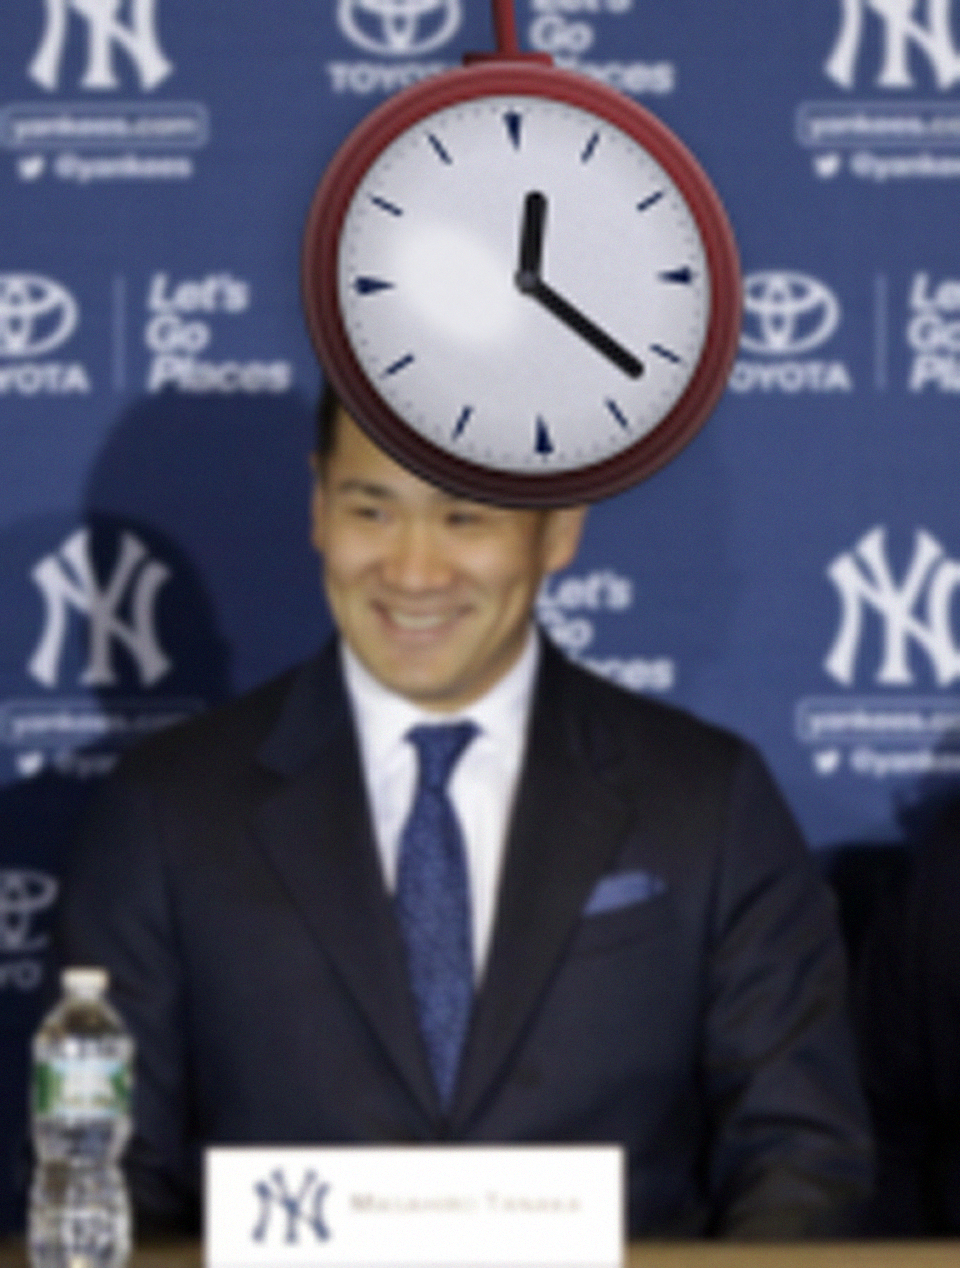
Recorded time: **12:22**
